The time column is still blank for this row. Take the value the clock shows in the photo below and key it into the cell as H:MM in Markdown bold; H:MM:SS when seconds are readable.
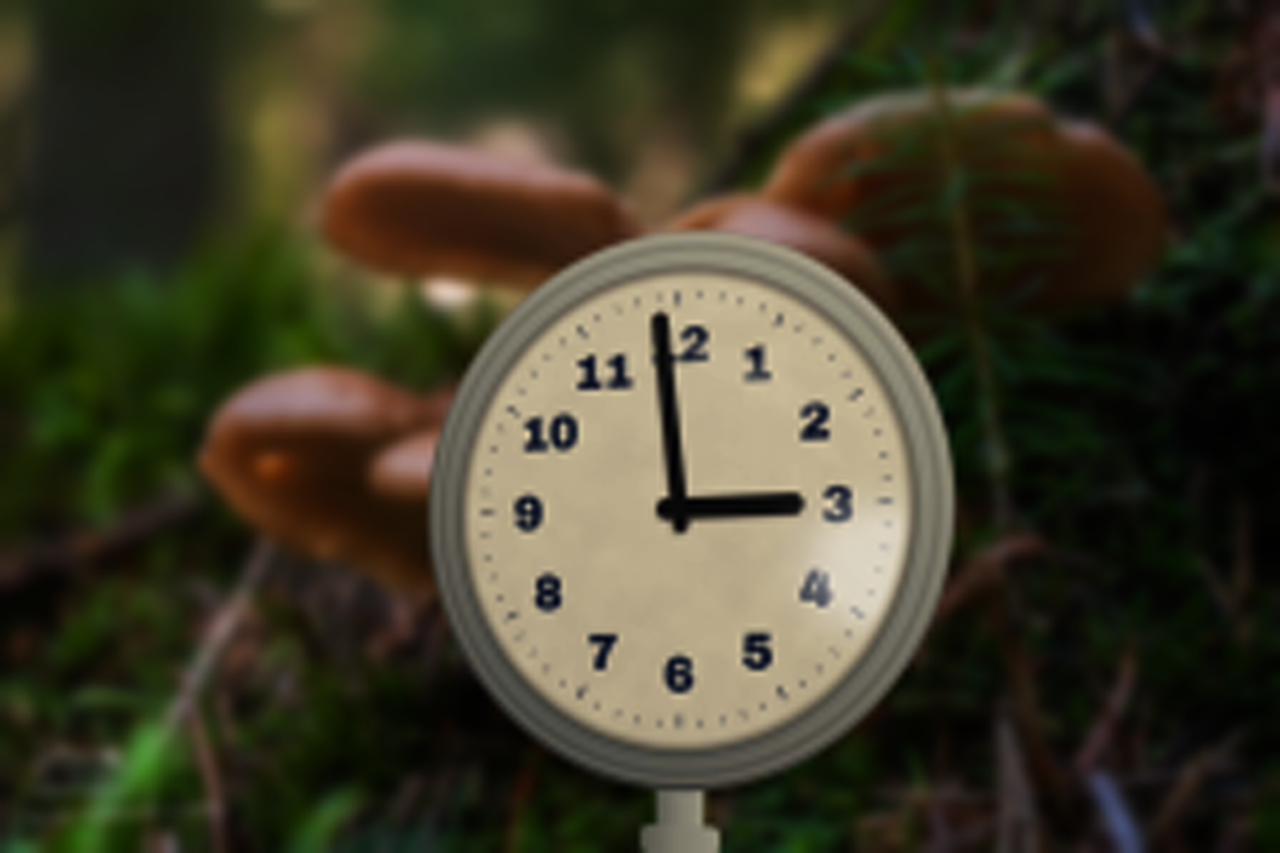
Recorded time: **2:59**
